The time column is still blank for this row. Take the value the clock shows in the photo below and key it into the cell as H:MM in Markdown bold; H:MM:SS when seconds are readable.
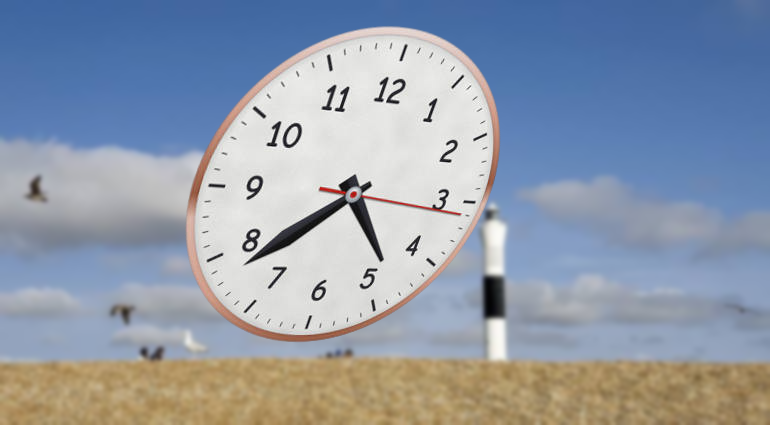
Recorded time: **4:38:16**
